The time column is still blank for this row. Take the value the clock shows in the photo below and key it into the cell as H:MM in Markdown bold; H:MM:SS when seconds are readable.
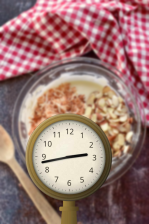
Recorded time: **2:43**
